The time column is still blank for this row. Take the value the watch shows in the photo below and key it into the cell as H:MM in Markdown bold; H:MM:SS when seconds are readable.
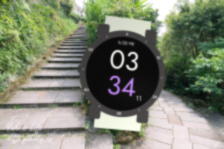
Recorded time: **3:34**
